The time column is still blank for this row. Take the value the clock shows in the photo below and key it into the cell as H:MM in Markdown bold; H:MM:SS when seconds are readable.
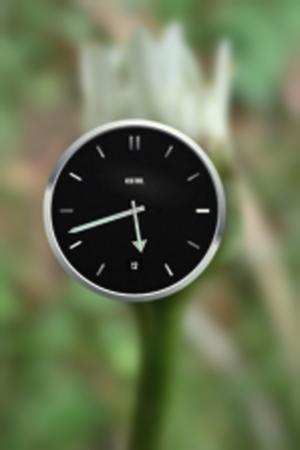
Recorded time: **5:42**
